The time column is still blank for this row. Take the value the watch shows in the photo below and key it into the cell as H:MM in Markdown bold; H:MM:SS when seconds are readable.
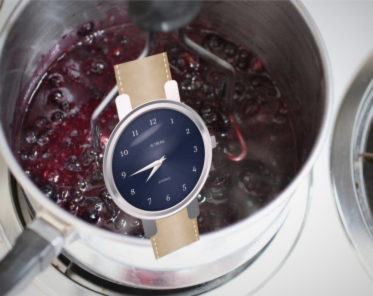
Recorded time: **7:44**
